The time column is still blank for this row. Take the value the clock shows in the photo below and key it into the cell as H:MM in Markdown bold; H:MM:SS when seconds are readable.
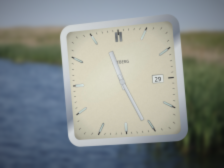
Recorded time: **11:26**
